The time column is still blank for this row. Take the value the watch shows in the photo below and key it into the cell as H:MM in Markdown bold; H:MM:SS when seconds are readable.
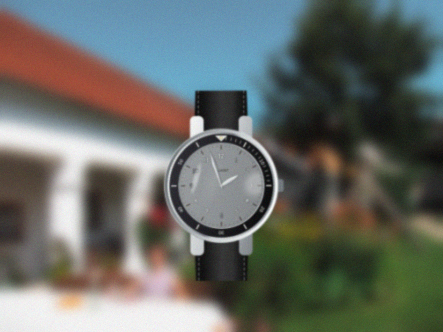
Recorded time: **1:57**
